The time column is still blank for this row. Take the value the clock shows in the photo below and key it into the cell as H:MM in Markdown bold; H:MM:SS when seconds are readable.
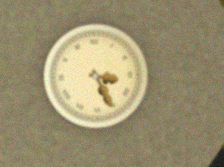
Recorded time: **3:26**
